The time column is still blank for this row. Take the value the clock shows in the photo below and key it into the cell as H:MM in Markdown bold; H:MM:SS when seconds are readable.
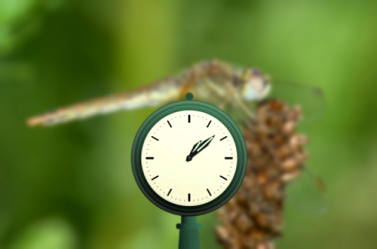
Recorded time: **1:08**
